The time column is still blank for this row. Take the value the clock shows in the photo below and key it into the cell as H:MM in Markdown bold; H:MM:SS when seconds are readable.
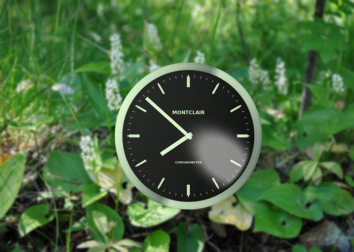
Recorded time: **7:52**
